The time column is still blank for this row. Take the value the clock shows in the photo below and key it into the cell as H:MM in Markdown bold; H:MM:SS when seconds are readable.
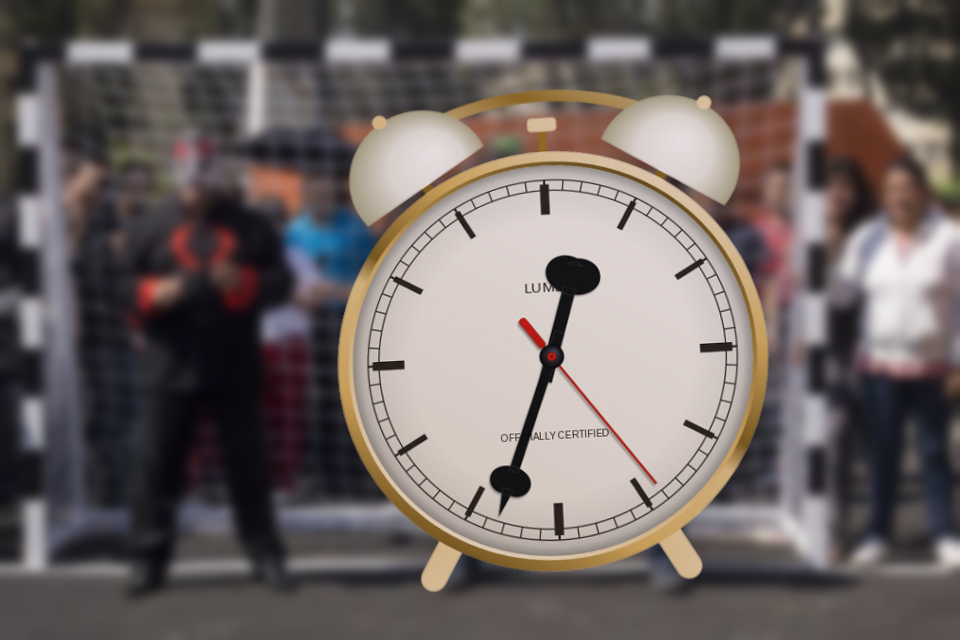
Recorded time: **12:33:24**
